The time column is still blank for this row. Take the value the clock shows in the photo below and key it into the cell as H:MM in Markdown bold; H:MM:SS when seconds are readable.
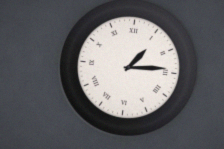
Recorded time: **1:14**
